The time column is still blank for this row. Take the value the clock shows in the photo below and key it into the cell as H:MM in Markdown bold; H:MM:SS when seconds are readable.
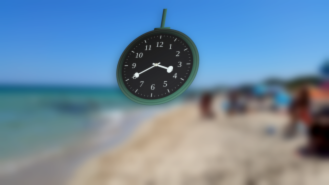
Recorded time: **3:40**
